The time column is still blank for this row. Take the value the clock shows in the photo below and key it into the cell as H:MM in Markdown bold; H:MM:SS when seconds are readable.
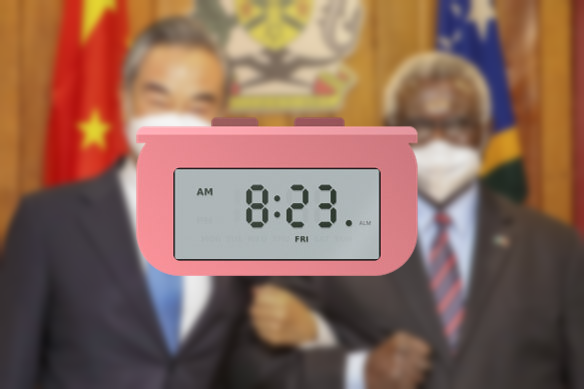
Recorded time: **8:23**
